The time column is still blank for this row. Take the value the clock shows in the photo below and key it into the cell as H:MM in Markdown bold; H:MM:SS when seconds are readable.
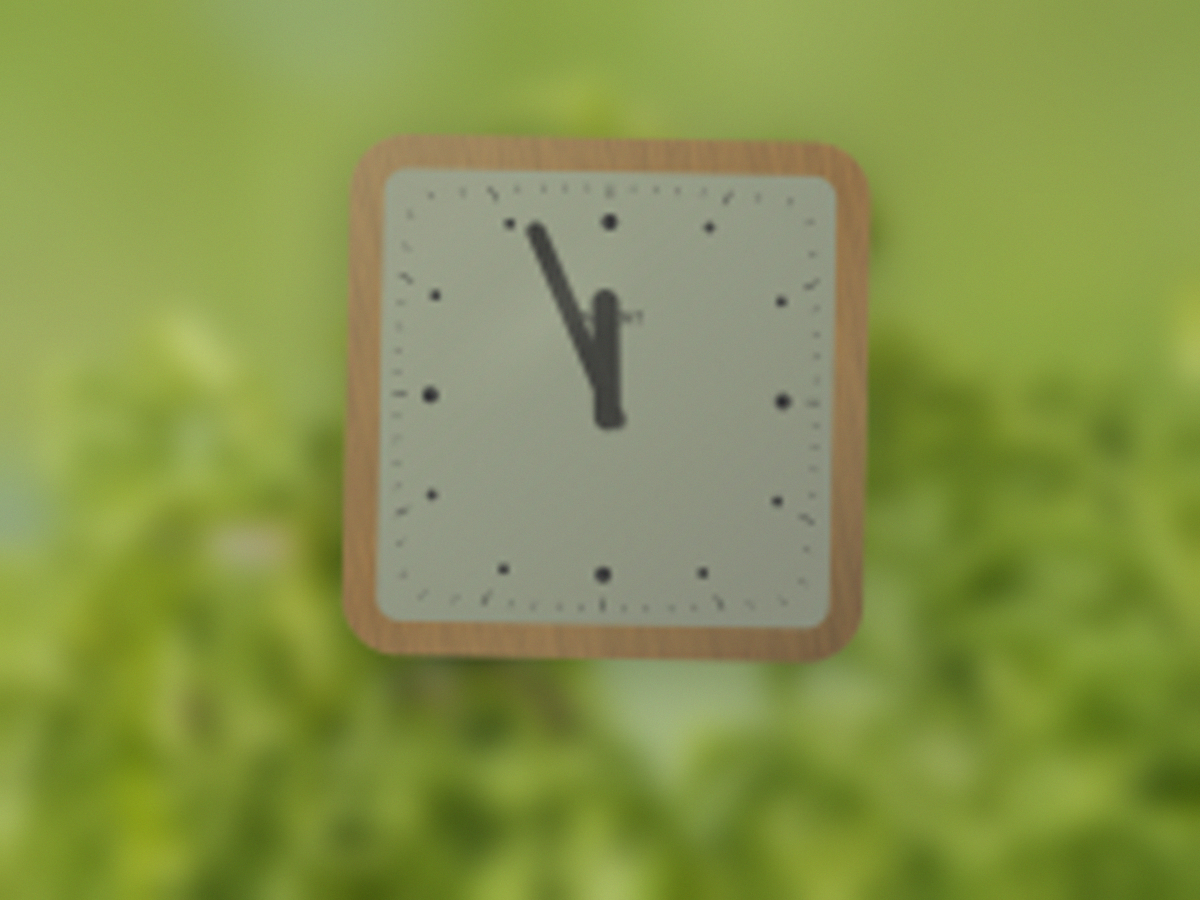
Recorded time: **11:56**
